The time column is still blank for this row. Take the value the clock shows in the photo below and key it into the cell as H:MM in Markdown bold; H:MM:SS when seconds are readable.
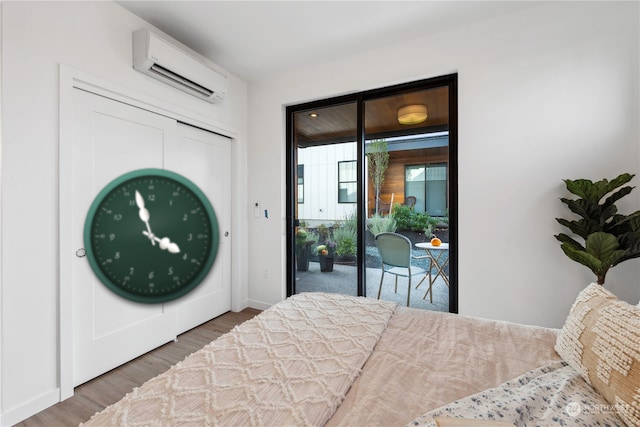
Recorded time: **3:57**
